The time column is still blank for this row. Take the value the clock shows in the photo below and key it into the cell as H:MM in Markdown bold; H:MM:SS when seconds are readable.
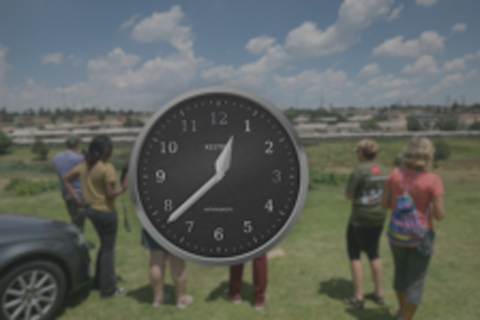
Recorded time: **12:38**
